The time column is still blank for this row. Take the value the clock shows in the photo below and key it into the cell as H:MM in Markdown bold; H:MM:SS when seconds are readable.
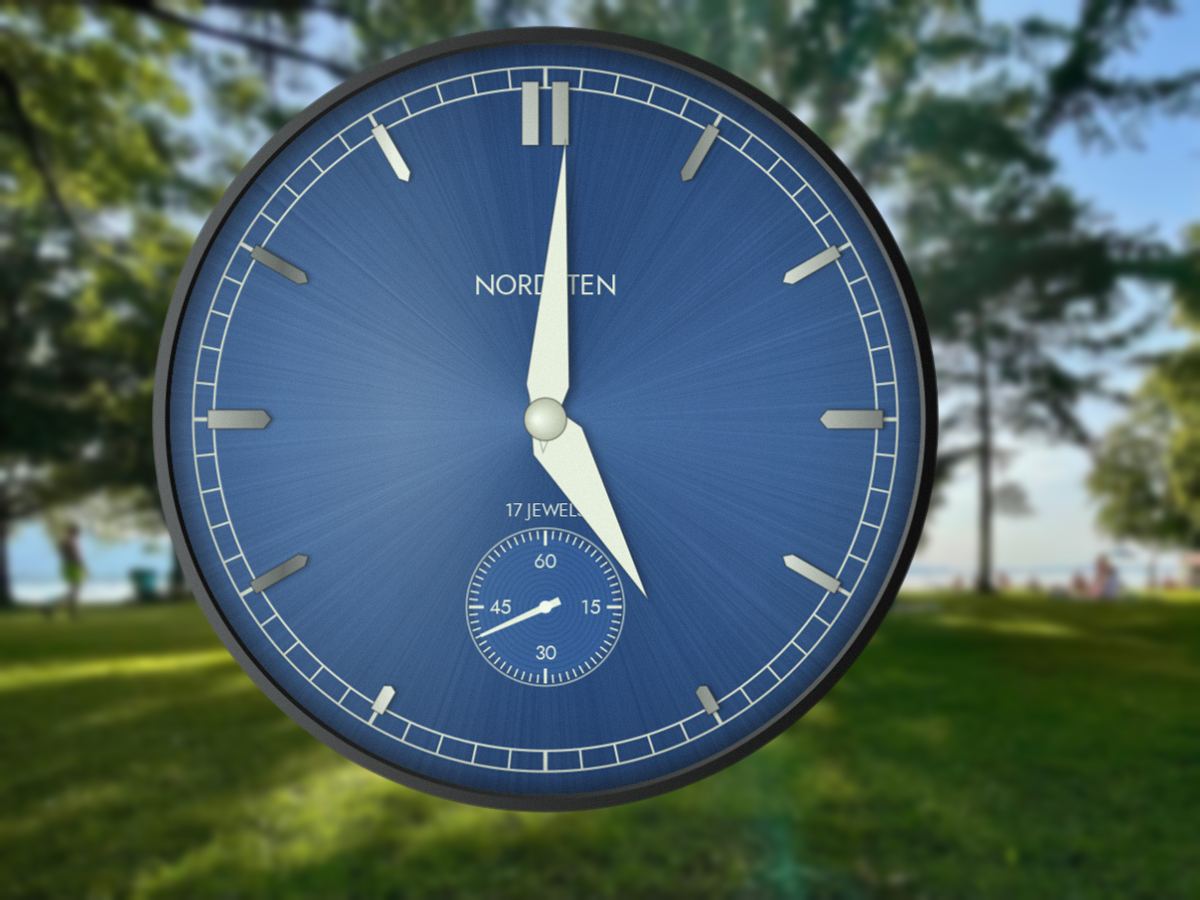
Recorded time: **5:00:41**
